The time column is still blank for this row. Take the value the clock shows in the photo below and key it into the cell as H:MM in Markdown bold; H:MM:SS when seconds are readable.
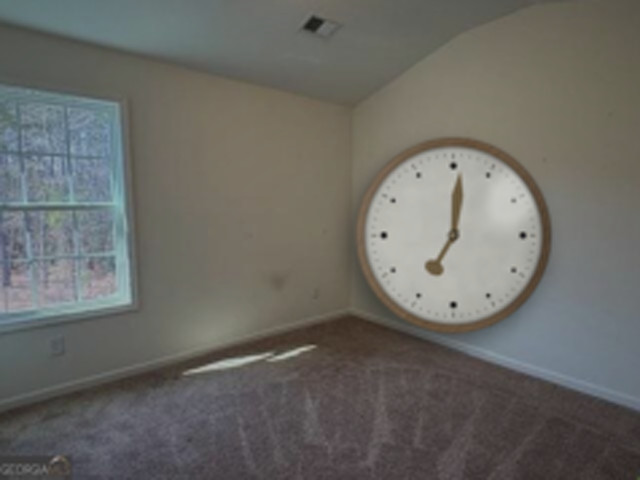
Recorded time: **7:01**
